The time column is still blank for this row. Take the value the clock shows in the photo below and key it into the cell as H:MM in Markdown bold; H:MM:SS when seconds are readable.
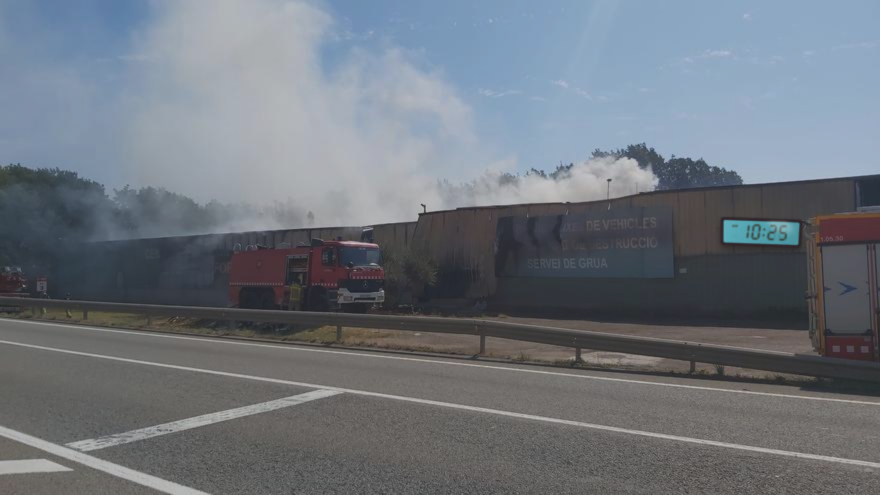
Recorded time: **10:25**
